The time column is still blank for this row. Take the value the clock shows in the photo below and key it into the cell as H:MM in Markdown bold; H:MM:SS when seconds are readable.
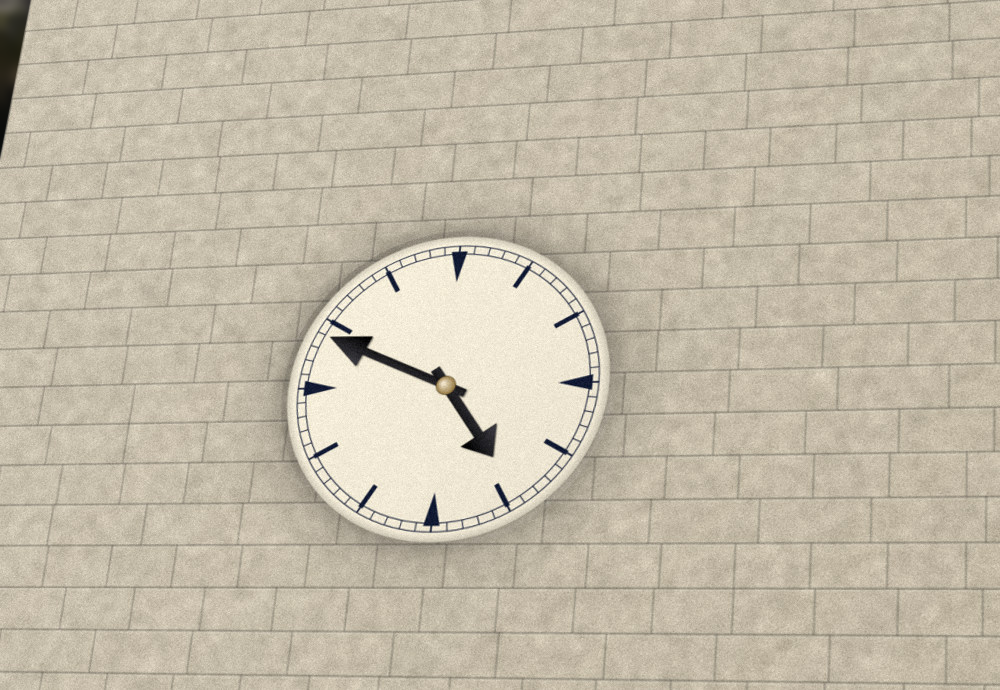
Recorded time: **4:49**
